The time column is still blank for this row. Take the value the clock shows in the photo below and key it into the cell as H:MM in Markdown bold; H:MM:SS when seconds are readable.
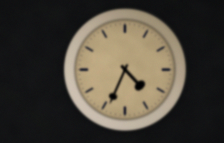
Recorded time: **4:34**
